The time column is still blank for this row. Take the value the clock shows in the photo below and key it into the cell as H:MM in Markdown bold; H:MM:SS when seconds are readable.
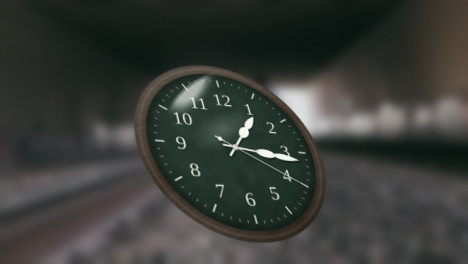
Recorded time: **1:16:20**
